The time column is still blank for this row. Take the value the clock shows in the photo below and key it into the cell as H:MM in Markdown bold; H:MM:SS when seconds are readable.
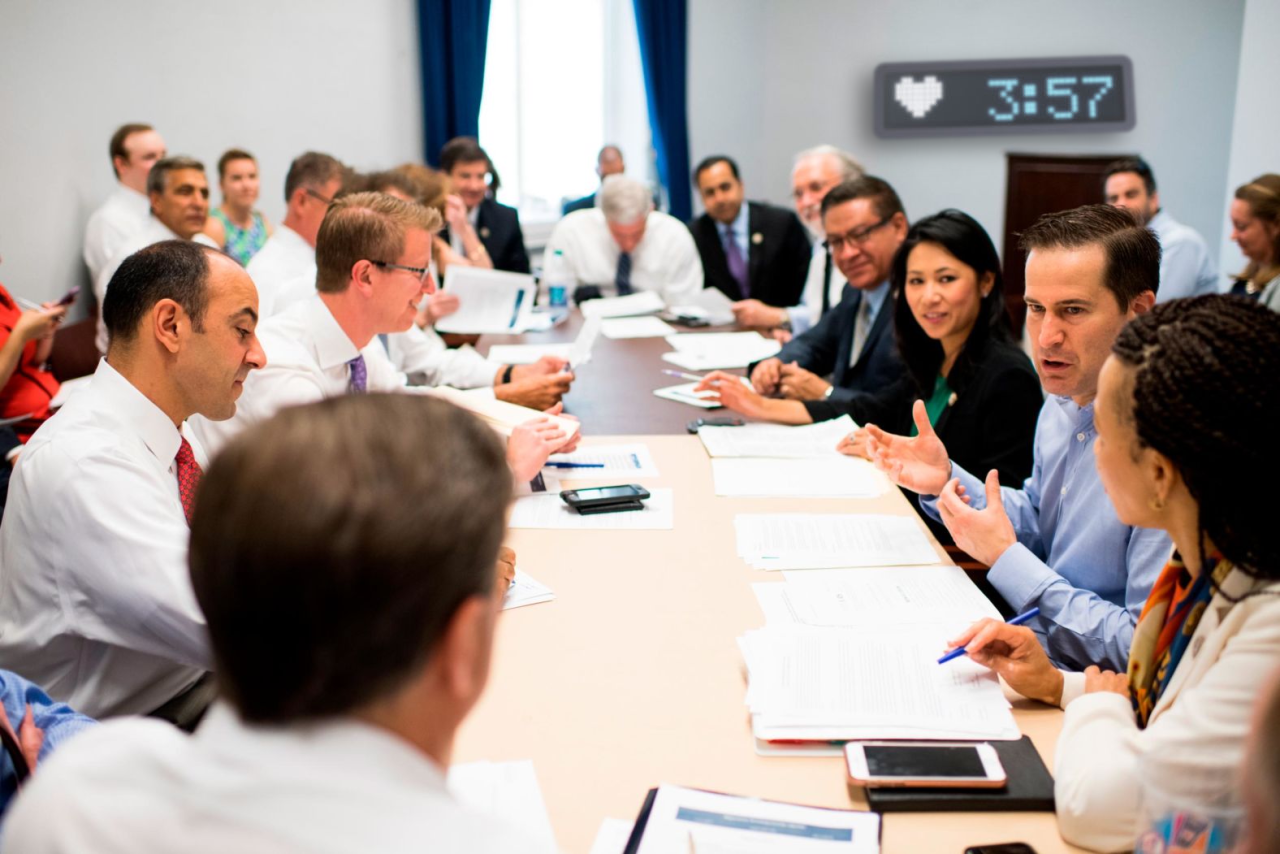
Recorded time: **3:57**
